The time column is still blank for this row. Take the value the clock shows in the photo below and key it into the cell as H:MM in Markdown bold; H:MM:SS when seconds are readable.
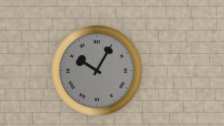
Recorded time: **10:05**
